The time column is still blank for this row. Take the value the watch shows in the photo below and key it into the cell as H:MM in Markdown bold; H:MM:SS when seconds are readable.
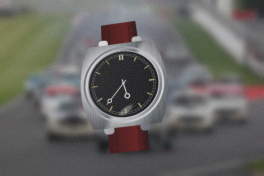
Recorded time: **5:37**
